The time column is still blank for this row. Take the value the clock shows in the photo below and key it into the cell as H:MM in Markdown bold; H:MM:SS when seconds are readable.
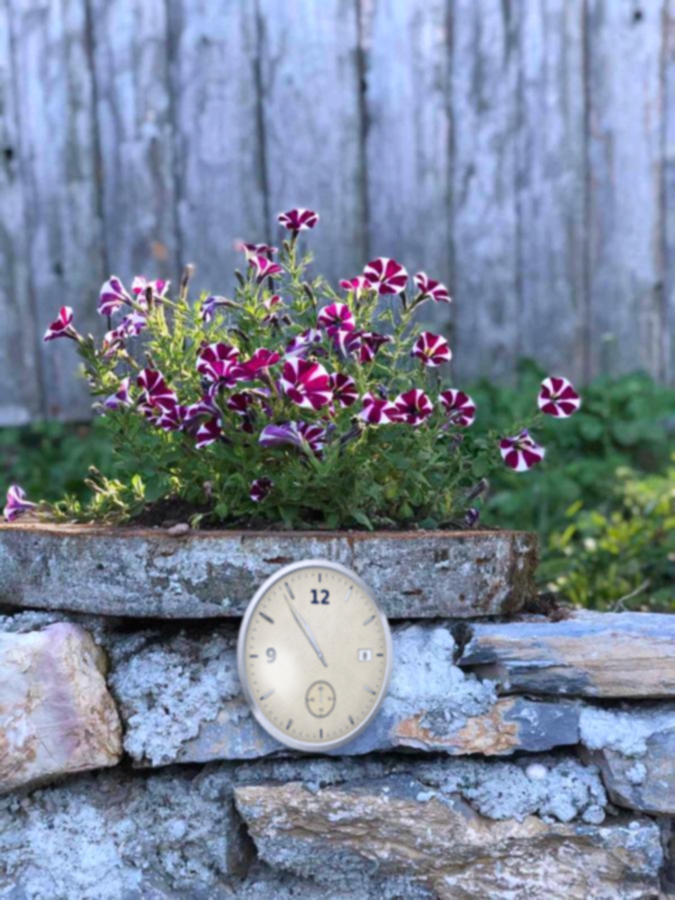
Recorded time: **10:54**
